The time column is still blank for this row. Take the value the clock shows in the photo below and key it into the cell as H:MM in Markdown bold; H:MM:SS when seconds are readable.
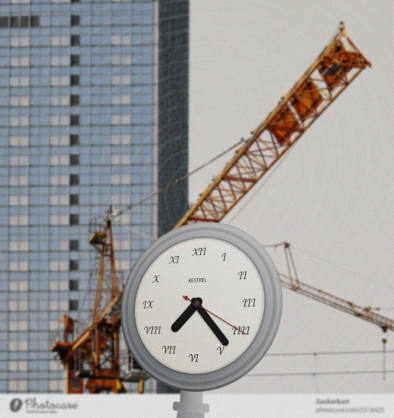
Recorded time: **7:23:20**
